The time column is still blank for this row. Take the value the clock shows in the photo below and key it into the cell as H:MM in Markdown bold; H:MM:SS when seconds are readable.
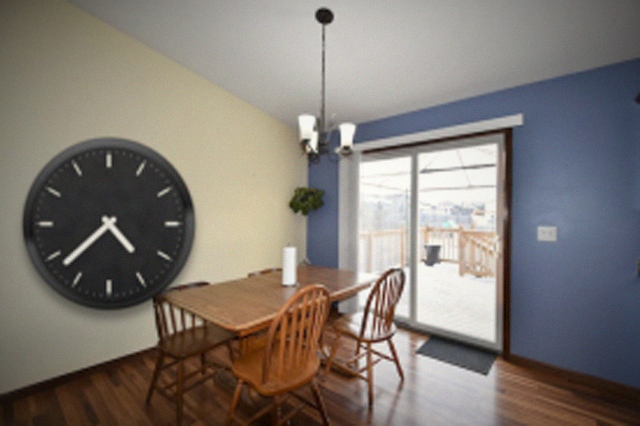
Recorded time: **4:38**
